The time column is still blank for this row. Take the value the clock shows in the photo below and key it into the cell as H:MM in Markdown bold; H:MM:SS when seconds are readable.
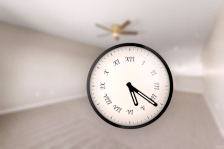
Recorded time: **5:21**
